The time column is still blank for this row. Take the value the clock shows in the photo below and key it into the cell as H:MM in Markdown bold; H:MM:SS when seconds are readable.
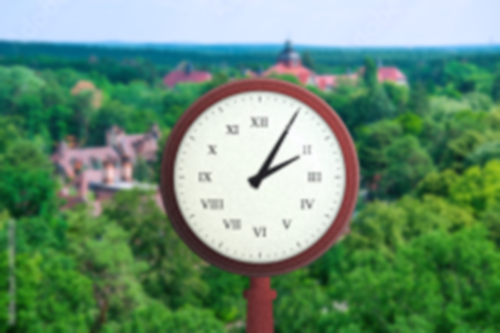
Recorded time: **2:05**
